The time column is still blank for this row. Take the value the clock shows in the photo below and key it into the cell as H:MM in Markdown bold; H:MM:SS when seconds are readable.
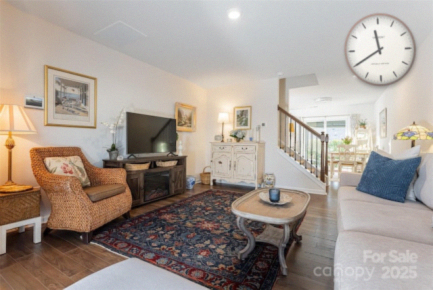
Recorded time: **11:40**
